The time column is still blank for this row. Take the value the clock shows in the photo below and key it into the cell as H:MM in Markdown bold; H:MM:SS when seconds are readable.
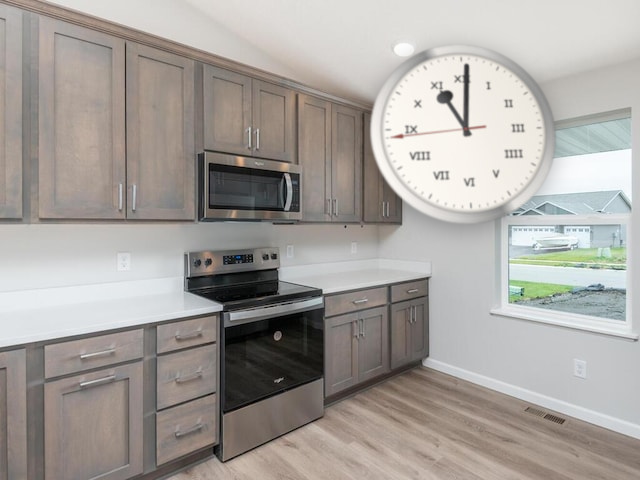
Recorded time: **11:00:44**
